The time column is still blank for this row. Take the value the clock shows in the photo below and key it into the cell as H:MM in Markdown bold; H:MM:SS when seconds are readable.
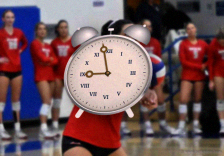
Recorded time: **8:58**
